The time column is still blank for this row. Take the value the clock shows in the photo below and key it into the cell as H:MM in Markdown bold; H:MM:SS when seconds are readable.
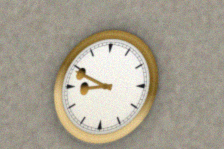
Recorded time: **8:49**
